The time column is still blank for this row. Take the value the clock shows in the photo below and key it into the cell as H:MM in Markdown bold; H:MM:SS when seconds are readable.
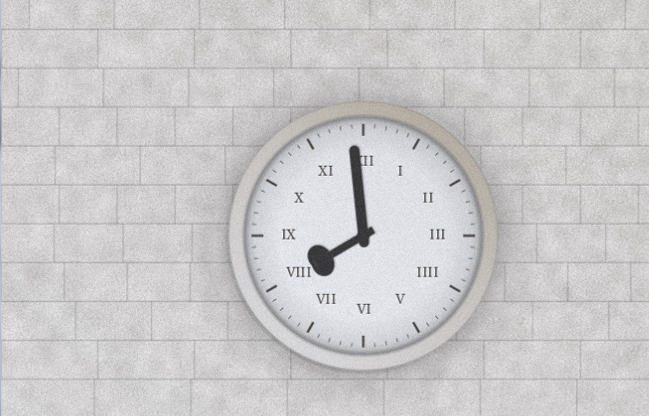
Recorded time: **7:59**
